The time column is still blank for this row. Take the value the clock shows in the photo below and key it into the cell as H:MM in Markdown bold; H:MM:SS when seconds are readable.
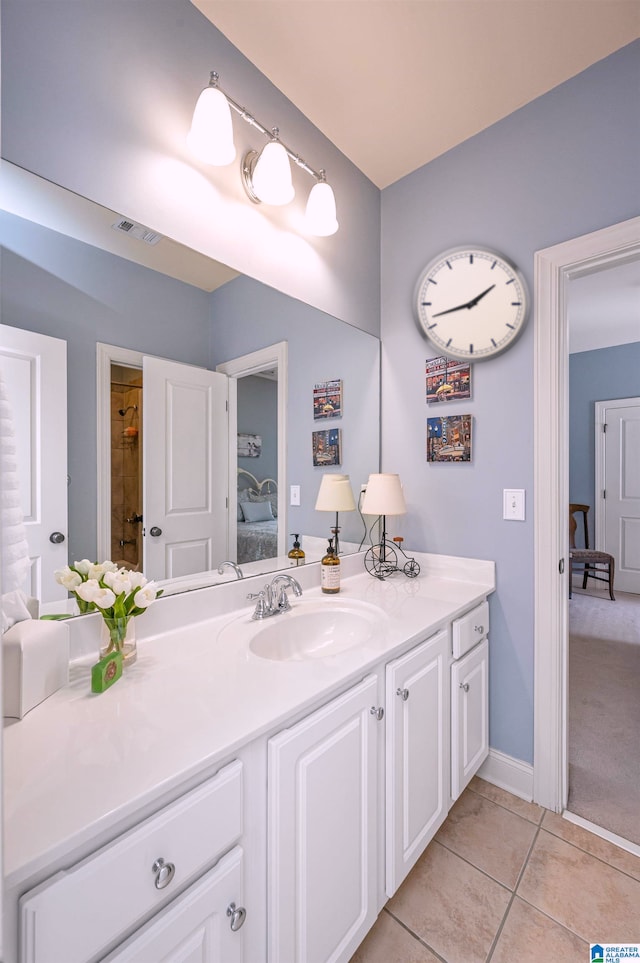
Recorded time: **1:42**
